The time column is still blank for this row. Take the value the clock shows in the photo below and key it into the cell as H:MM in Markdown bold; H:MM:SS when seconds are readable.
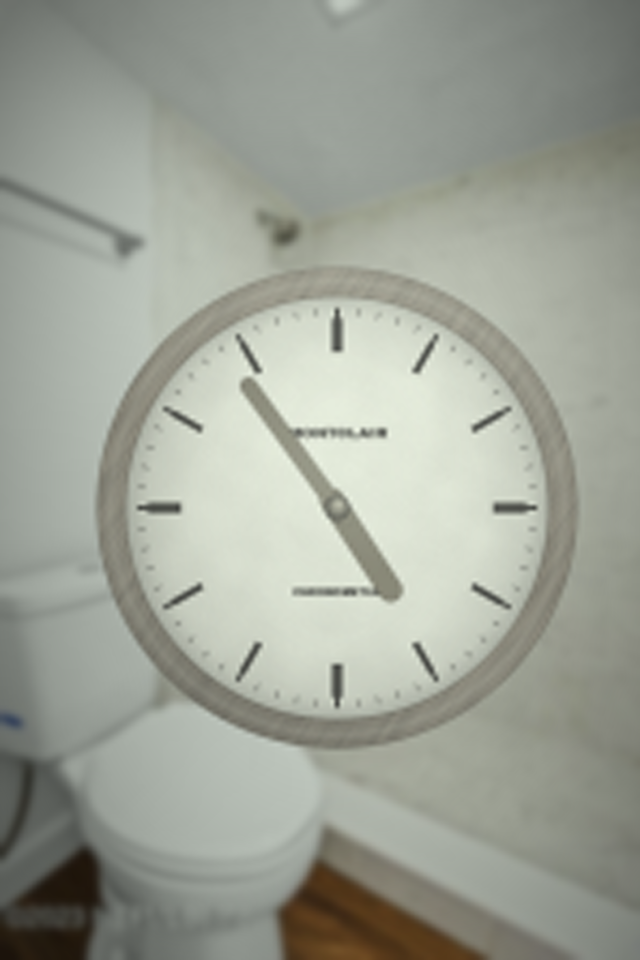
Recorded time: **4:54**
